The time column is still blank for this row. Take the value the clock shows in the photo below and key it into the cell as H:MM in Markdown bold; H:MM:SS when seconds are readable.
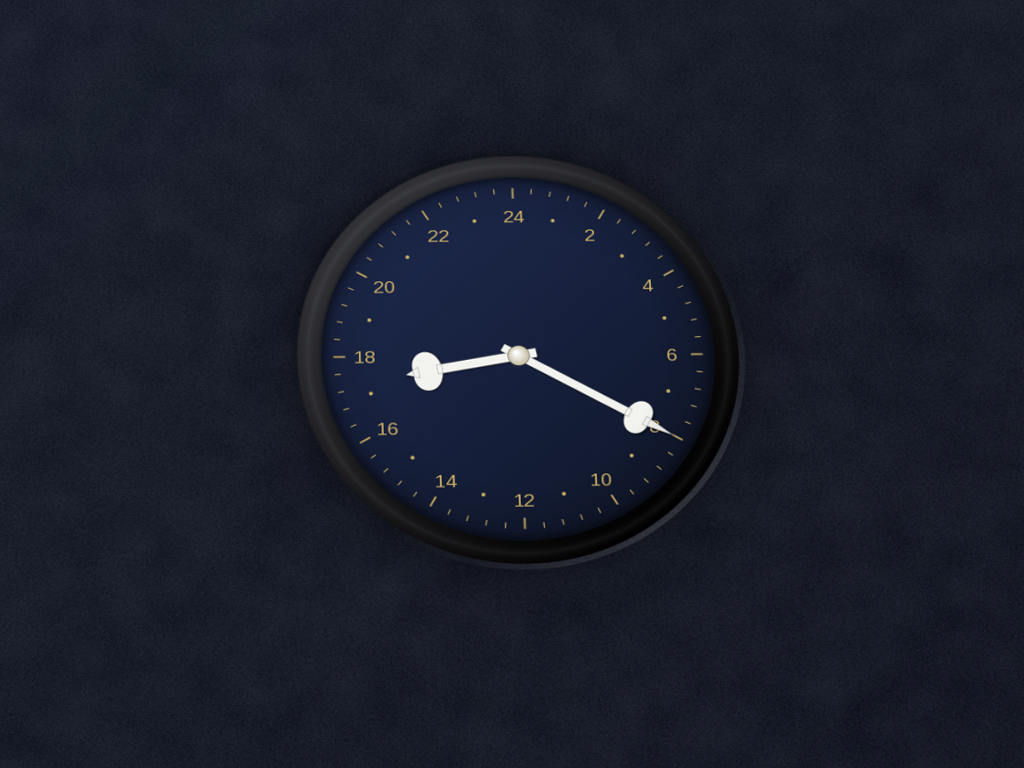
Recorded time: **17:20**
